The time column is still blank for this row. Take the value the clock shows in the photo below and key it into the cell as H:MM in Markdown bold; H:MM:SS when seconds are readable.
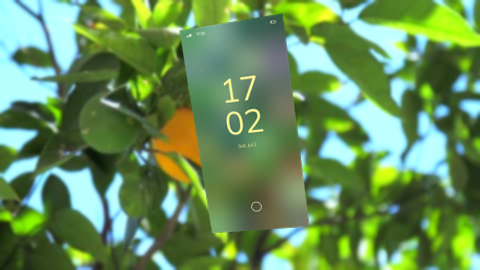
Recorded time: **17:02**
